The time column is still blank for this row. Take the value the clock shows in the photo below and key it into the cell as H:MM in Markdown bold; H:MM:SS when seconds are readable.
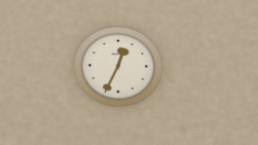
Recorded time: **12:34**
